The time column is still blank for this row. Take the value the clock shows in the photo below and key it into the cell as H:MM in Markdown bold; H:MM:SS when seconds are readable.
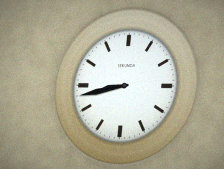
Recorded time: **8:43**
